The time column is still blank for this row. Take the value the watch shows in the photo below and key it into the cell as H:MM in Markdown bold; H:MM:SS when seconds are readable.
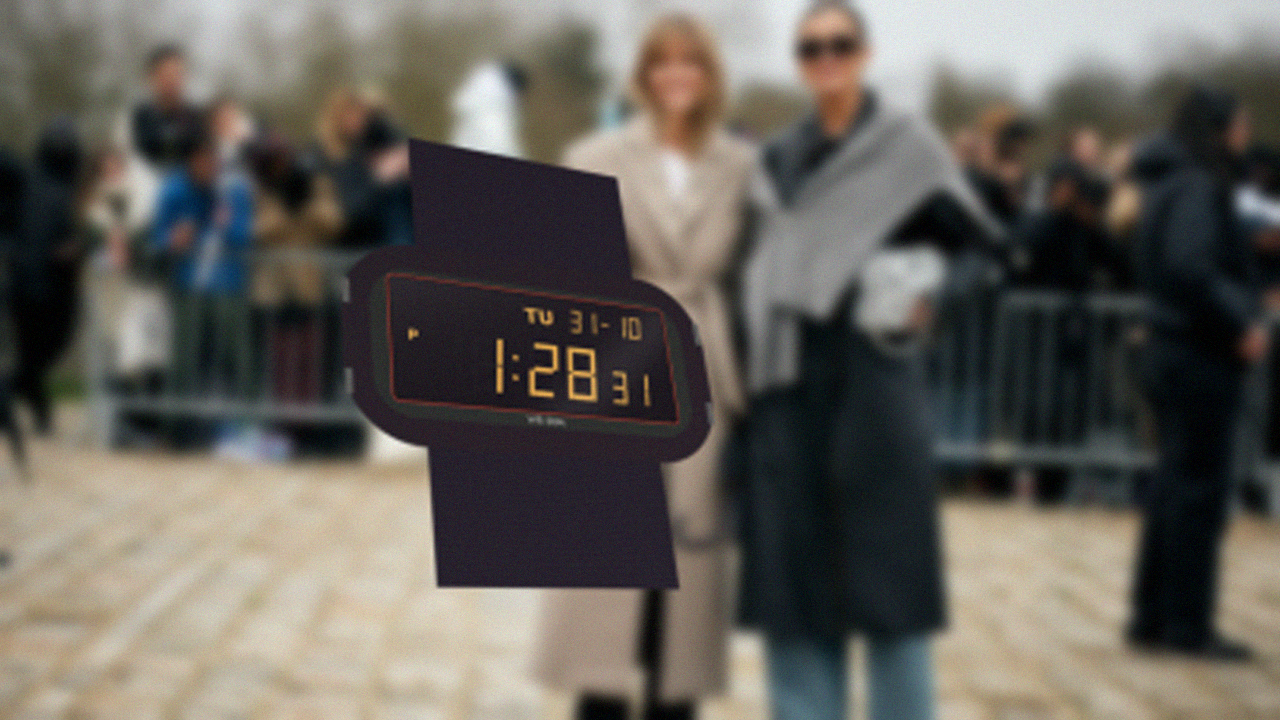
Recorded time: **1:28:31**
